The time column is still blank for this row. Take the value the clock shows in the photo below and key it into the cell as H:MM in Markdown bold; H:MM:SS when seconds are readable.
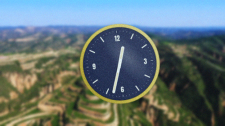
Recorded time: **12:33**
